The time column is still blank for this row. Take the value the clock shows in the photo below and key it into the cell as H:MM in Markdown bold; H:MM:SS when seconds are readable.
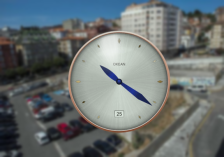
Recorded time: **10:21**
